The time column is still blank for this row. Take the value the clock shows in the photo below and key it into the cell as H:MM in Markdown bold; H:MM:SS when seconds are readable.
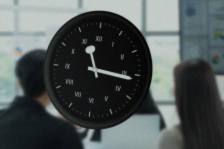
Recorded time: **11:16**
